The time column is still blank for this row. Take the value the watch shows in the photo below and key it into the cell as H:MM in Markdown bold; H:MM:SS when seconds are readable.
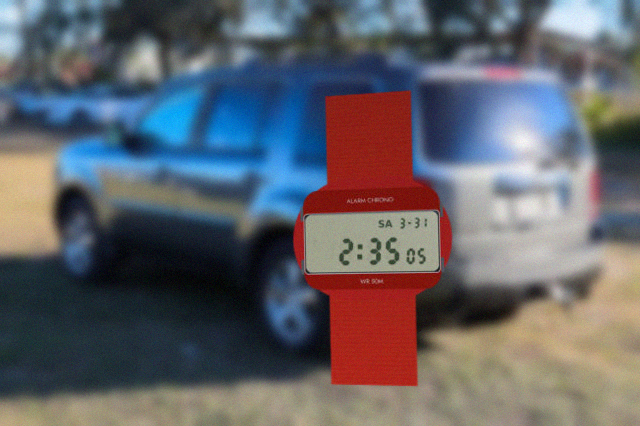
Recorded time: **2:35:05**
